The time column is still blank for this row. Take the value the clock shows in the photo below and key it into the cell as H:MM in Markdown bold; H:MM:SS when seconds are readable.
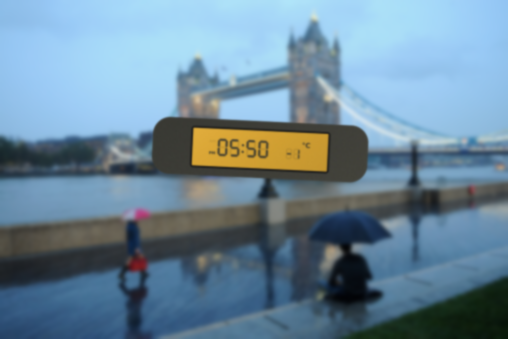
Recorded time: **5:50**
